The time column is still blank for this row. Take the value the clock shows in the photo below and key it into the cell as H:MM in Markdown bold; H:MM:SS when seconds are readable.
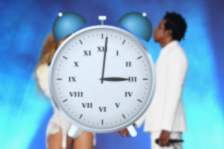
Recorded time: **3:01**
